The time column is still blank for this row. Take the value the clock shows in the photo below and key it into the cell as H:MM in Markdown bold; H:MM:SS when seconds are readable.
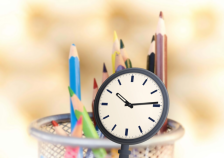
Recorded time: **10:14**
